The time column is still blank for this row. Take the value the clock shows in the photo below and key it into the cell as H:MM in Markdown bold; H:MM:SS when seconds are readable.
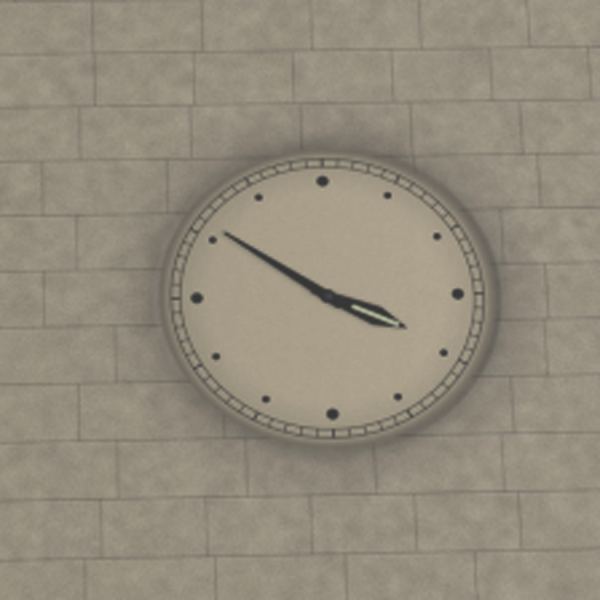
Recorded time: **3:51**
